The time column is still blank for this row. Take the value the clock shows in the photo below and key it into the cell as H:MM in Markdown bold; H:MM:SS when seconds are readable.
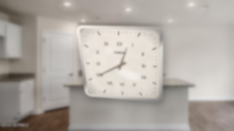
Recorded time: **12:40**
